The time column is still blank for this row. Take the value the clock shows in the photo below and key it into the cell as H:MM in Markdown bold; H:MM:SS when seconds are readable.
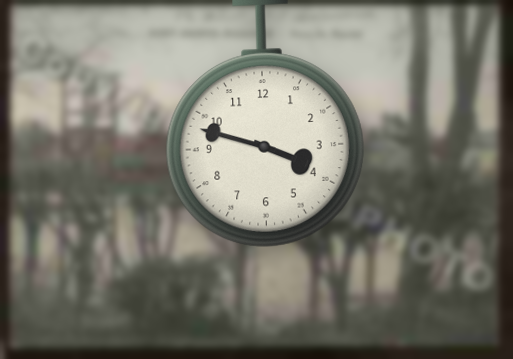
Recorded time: **3:48**
